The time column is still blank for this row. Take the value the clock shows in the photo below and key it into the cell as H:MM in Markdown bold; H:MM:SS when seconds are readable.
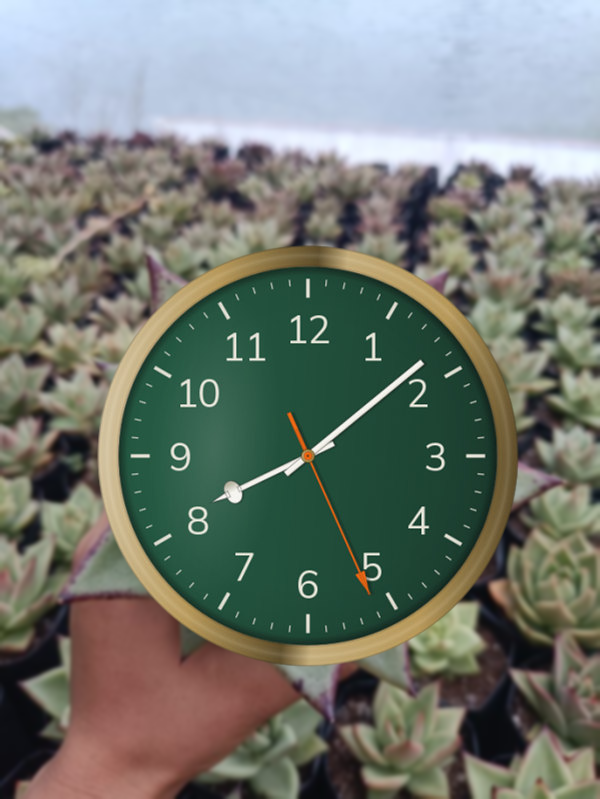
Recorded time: **8:08:26**
